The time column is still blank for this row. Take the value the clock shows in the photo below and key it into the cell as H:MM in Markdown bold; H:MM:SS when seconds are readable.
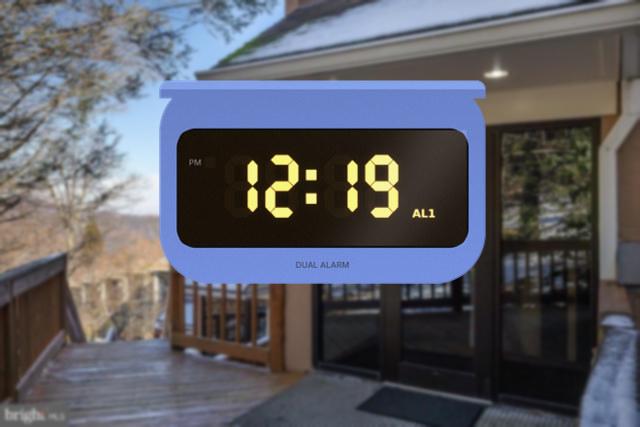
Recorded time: **12:19**
